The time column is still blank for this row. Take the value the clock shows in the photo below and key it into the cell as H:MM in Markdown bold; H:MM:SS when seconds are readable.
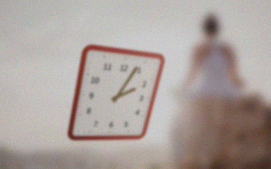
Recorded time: **2:04**
